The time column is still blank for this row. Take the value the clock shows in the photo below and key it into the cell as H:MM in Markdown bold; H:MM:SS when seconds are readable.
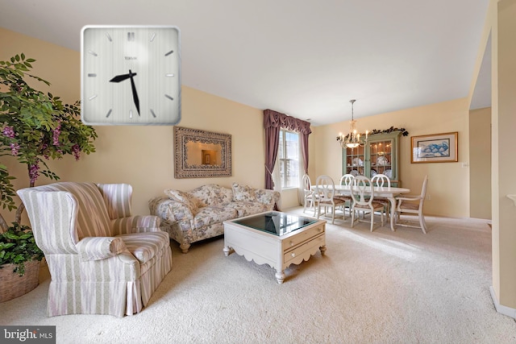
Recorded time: **8:28**
